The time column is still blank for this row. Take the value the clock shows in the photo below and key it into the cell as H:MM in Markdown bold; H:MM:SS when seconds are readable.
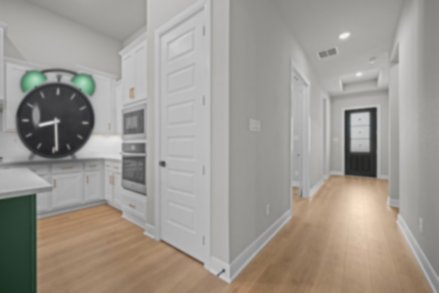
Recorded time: **8:29**
